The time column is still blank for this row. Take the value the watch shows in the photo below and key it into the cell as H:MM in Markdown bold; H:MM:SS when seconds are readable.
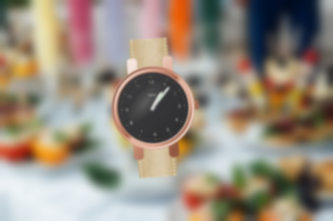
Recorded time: **1:07**
